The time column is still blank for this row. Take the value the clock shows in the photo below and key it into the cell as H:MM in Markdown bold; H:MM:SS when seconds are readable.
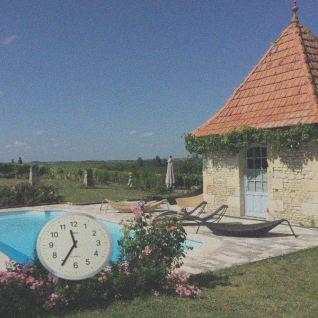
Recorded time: **11:35**
